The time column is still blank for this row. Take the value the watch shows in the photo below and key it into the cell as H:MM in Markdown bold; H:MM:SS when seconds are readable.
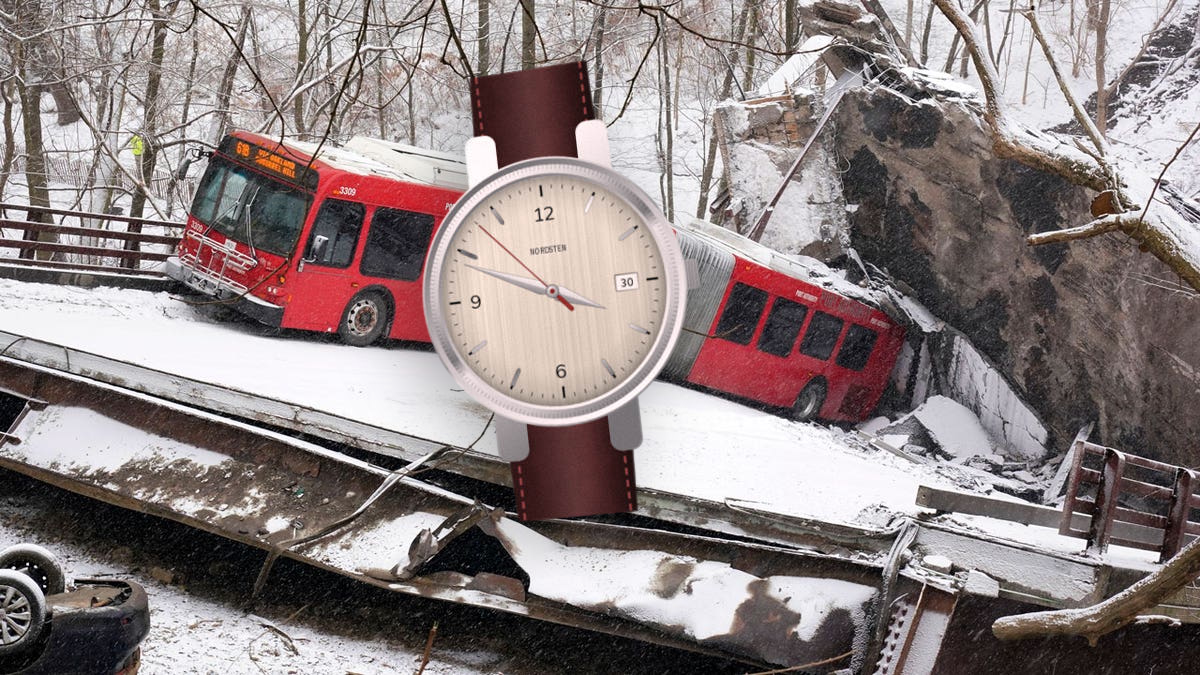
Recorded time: **3:48:53**
